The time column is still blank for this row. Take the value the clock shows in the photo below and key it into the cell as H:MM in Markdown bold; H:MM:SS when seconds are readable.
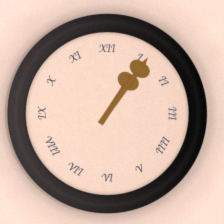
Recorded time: **1:06**
